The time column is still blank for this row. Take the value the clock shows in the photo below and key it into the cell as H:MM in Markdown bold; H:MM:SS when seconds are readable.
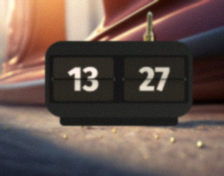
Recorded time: **13:27**
